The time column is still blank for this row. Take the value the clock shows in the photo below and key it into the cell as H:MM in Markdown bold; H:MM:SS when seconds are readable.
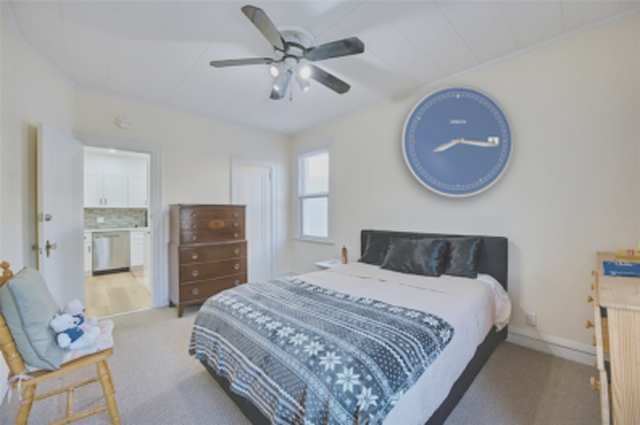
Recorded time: **8:16**
